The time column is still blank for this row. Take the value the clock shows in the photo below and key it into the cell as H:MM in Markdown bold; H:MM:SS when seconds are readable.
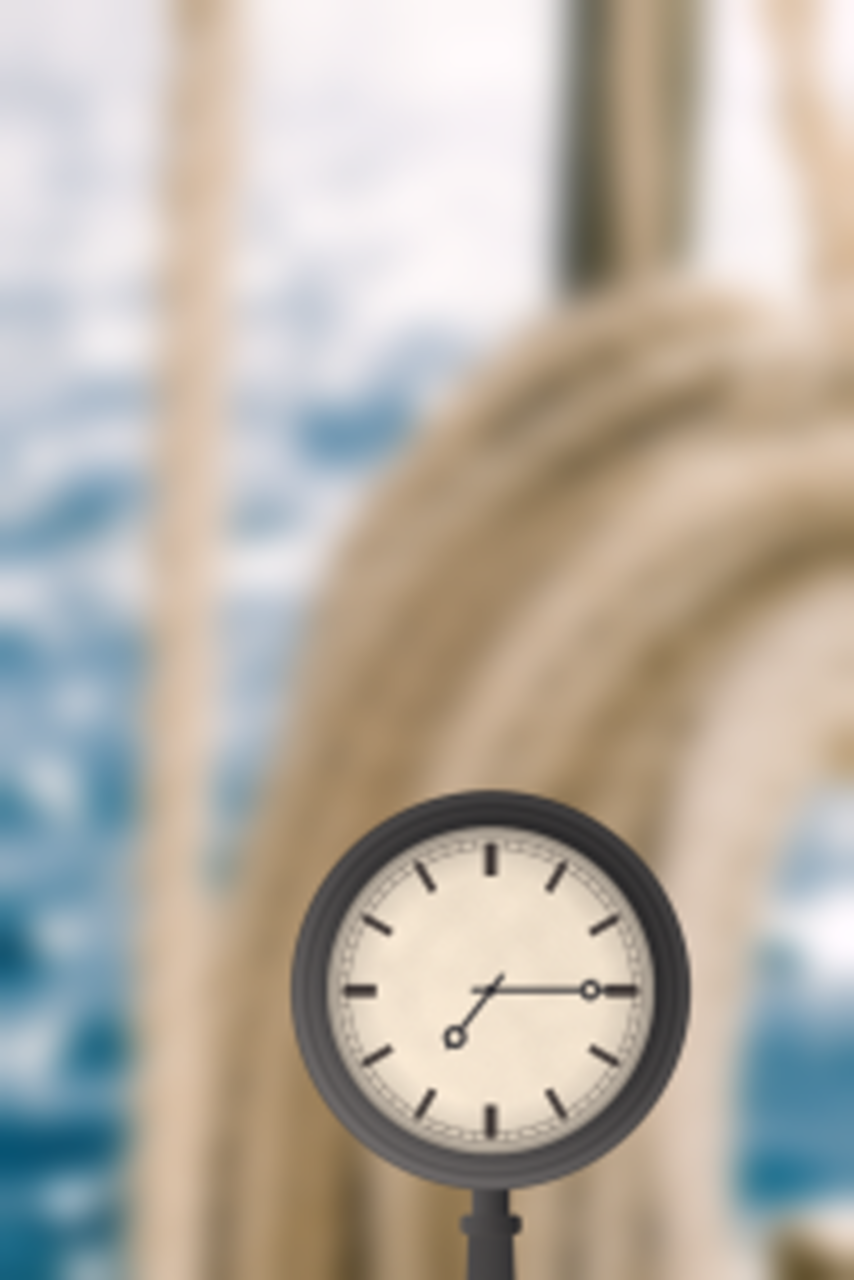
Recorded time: **7:15**
